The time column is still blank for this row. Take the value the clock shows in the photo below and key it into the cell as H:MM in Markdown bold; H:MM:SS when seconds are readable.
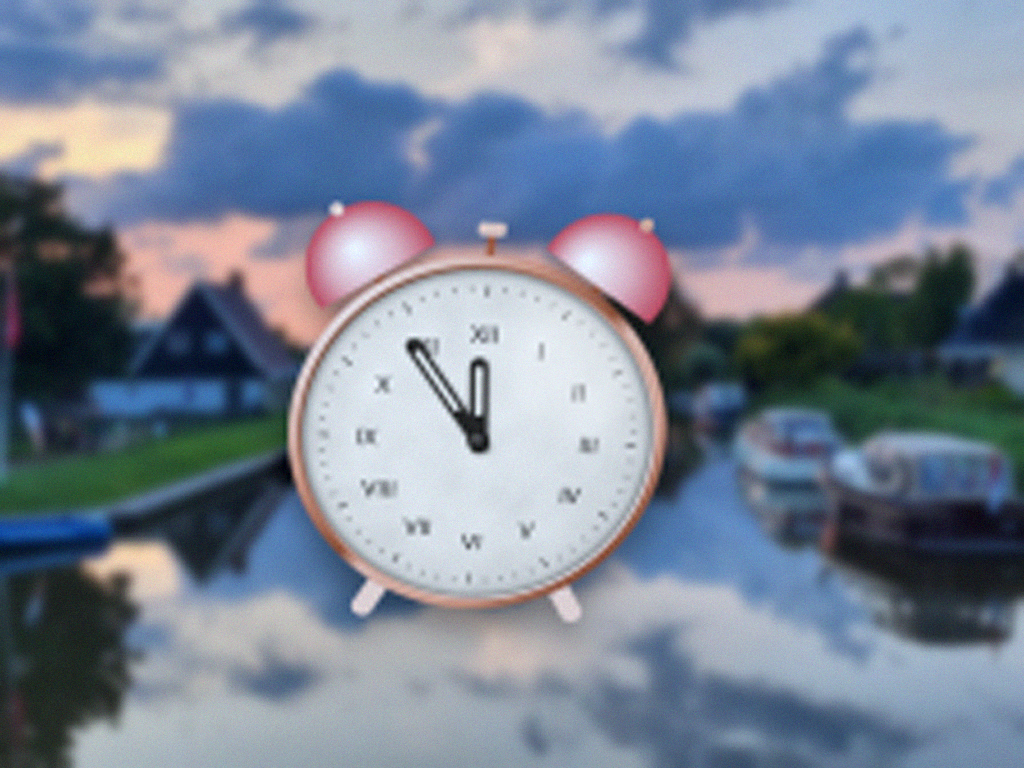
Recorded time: **11:54**
